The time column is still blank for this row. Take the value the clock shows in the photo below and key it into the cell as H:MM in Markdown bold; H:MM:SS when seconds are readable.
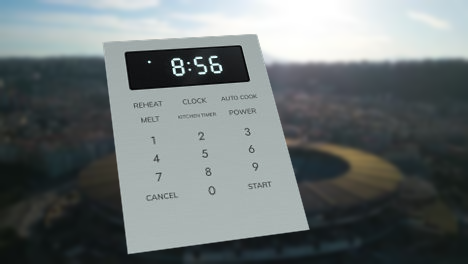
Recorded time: **8:56**
